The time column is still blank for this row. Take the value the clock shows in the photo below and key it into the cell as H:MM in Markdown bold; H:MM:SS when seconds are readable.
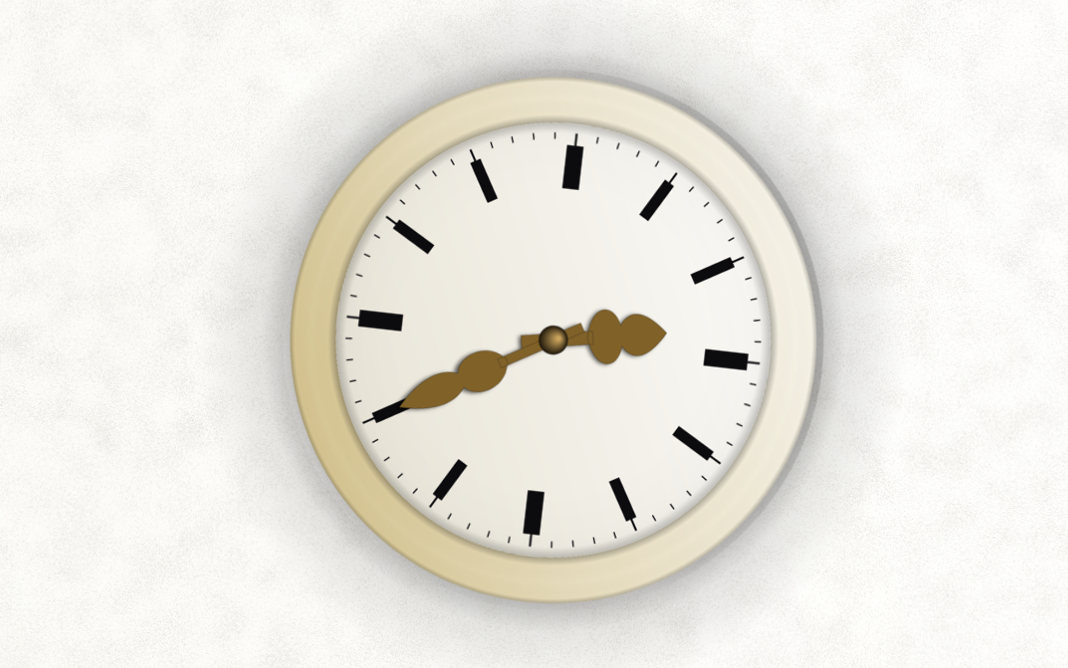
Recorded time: **2:40**
